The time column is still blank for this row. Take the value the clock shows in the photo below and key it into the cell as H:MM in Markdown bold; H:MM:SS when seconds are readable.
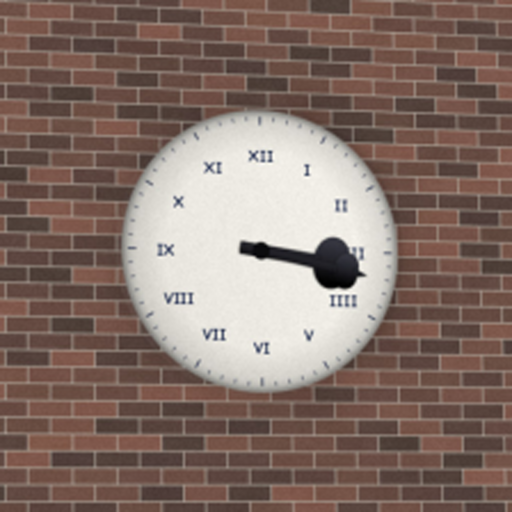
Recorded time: **3:17**
